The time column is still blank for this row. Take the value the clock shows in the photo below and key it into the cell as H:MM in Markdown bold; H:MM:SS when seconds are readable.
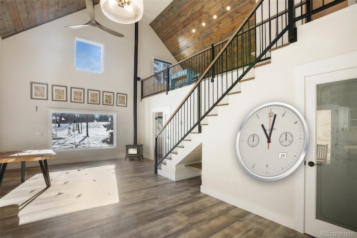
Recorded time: **11:02**
